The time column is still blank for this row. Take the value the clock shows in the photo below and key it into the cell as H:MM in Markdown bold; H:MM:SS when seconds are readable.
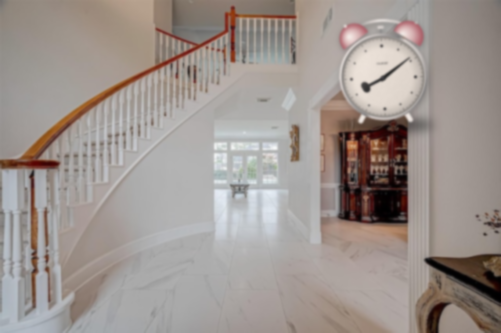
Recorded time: **8:09**
